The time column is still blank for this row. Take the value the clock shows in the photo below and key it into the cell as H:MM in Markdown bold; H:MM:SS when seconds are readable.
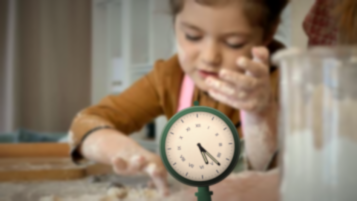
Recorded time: **5:23**
